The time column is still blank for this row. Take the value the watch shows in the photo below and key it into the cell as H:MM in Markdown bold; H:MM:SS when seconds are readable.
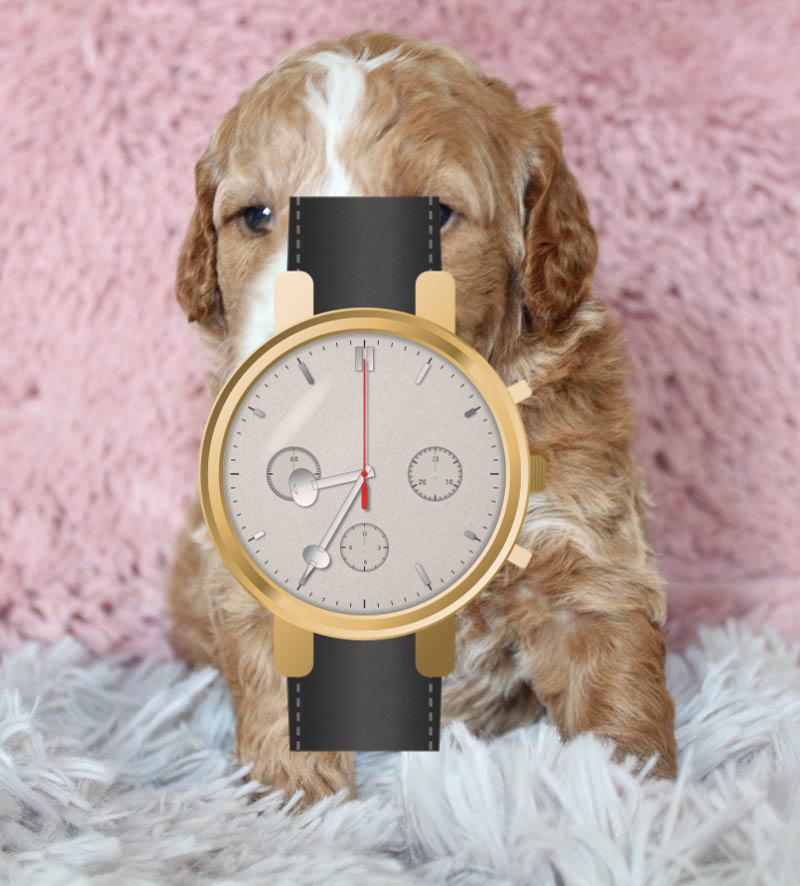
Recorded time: **8:35**
